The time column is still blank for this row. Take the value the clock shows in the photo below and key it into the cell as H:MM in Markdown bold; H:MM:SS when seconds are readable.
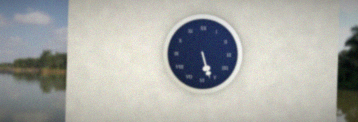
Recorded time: **5:27**
